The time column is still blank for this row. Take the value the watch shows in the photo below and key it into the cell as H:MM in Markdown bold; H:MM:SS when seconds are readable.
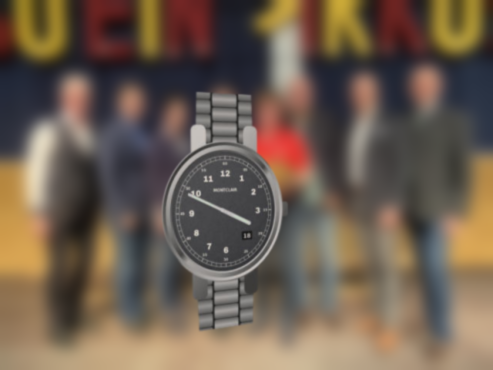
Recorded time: **3:49**
